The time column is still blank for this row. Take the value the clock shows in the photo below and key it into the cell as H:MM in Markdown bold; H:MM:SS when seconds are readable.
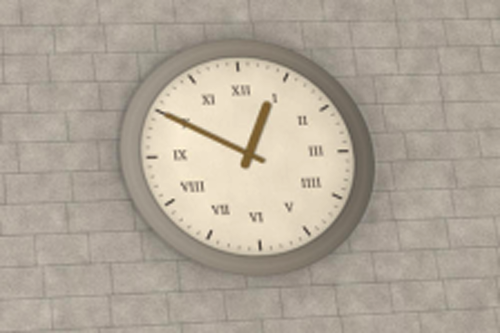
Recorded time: **12:50**
